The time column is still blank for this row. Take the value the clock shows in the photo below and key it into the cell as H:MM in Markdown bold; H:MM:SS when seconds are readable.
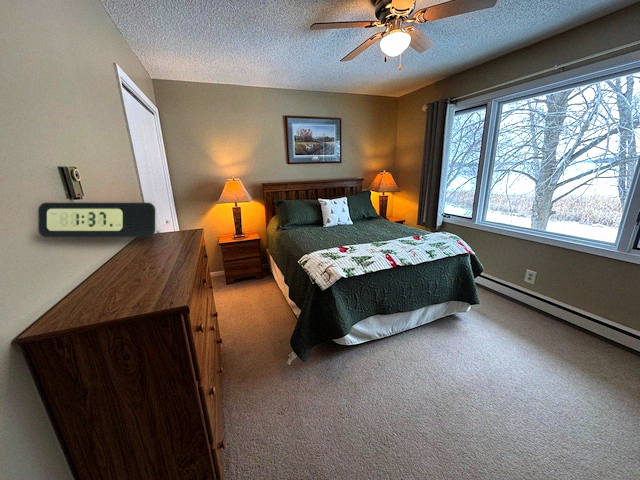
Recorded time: **1:37**
